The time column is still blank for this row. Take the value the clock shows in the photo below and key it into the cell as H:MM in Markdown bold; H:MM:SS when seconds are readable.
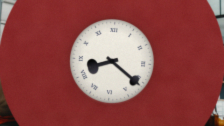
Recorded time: **8:21**
